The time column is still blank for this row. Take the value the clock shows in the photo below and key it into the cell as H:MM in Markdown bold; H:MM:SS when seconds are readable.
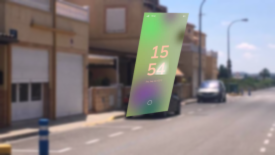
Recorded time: **15:54**
